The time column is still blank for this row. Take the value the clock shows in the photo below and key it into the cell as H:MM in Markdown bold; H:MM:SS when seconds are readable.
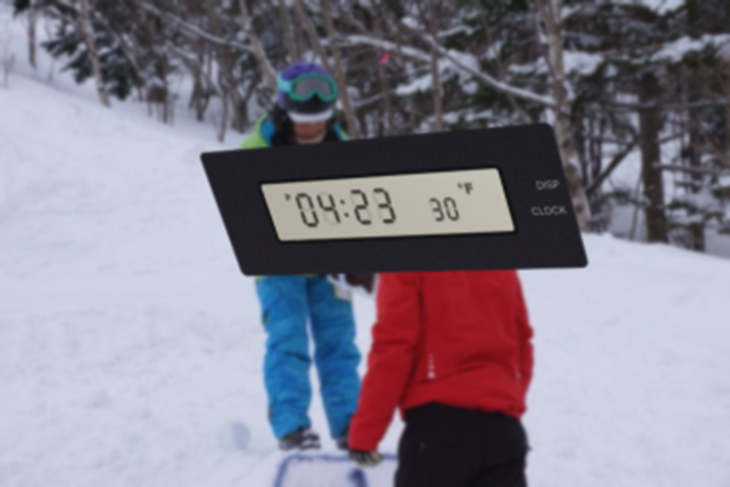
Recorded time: **4:23**
